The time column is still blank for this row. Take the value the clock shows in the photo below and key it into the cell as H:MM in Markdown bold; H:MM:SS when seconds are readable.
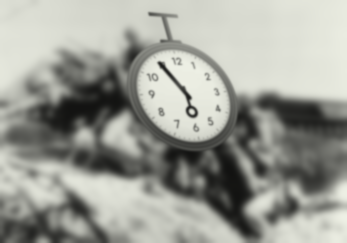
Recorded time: **5:55**
